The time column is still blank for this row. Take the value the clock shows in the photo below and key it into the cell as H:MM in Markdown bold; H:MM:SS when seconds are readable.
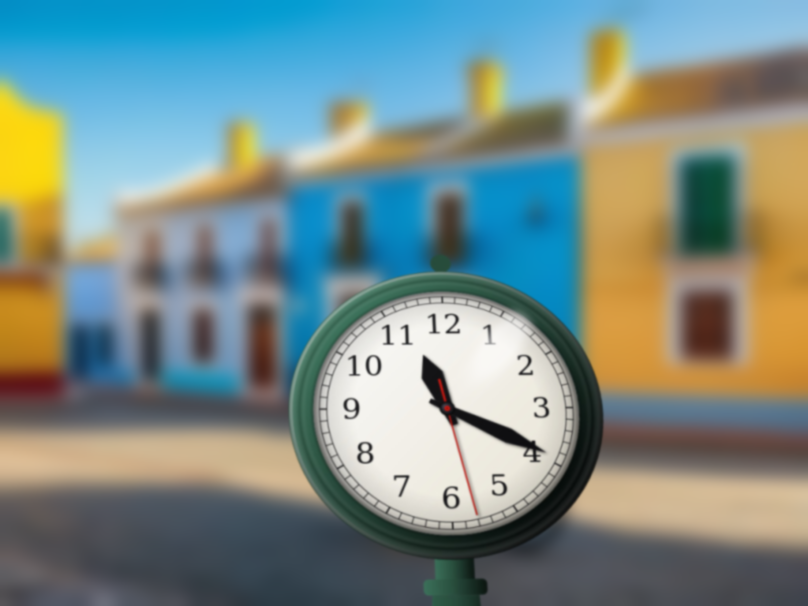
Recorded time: **11:19:28**
